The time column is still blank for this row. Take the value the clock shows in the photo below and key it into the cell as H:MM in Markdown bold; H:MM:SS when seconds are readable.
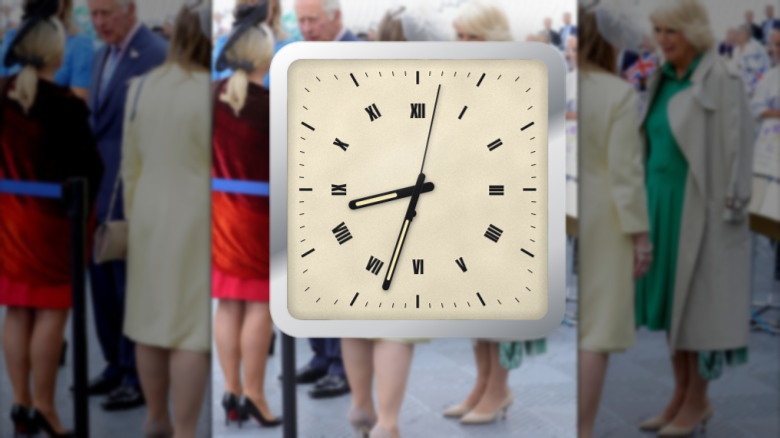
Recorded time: **8:33:02**
